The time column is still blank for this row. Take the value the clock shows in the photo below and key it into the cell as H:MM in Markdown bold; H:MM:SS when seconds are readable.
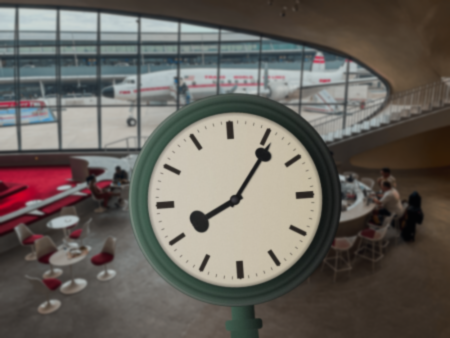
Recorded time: **8:06**
